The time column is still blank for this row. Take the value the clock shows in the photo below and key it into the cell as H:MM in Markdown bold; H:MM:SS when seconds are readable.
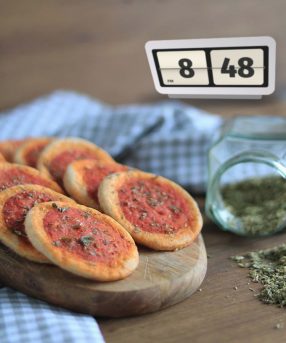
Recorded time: **8:48**
